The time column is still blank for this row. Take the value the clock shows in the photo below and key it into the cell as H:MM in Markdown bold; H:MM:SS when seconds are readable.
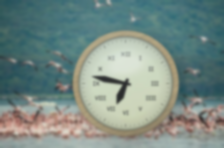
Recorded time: **6:47**
